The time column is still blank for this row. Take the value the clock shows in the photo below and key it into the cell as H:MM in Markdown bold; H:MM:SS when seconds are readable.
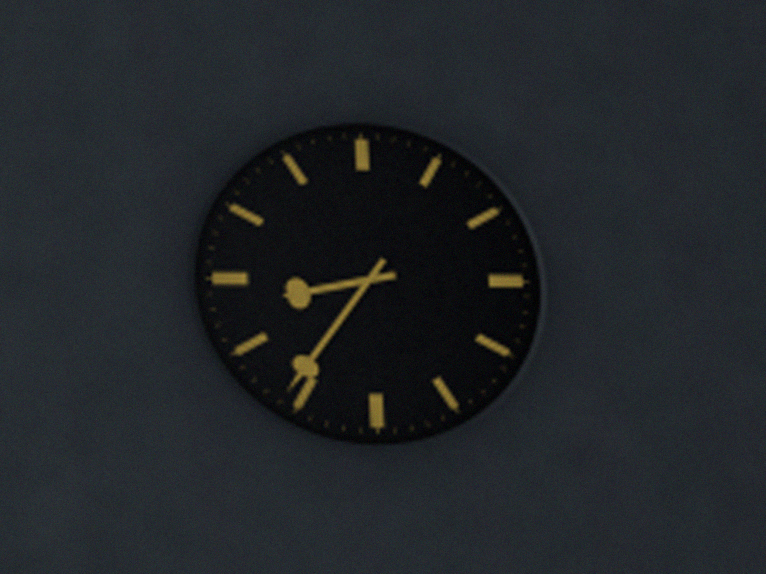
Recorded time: **8:36**
